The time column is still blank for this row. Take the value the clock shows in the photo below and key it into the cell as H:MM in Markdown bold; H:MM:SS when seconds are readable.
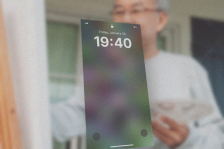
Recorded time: **19:40**
